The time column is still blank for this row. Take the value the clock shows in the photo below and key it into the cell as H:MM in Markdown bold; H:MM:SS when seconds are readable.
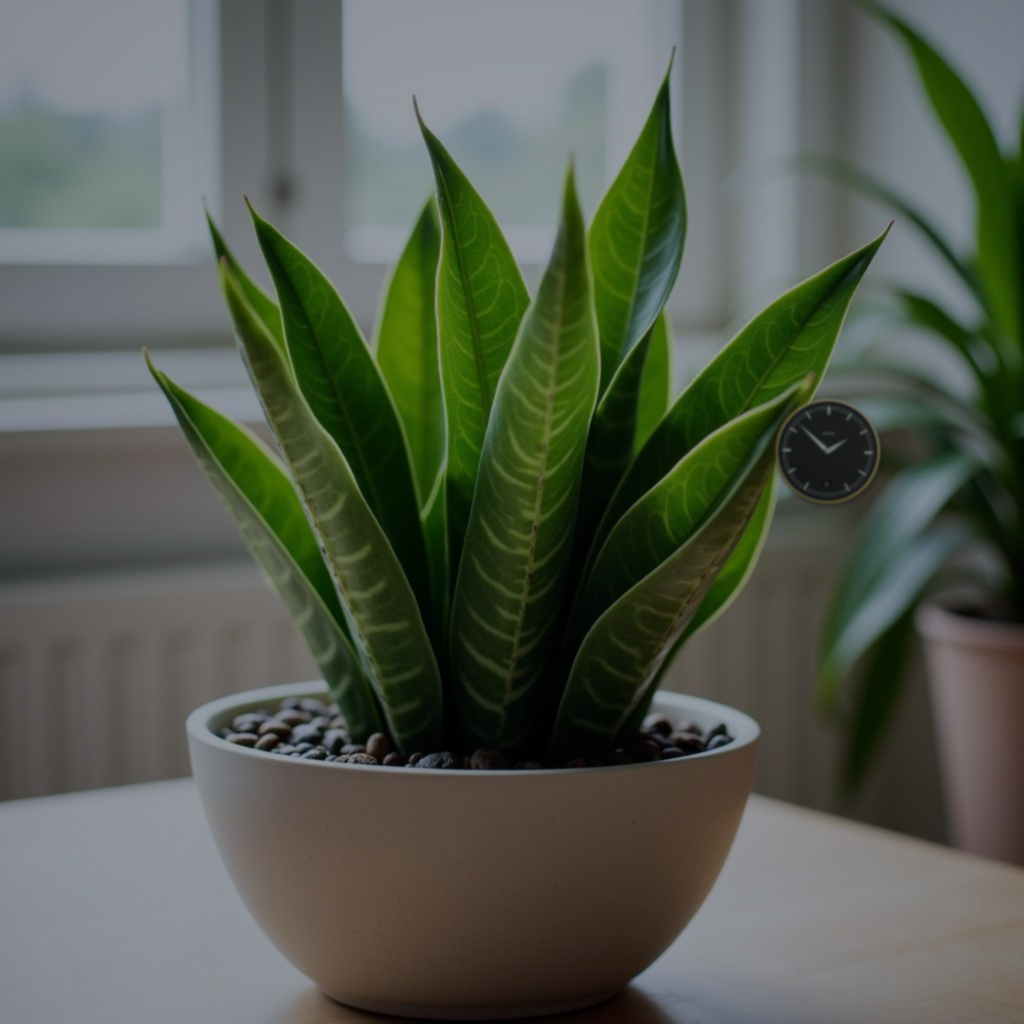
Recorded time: **1:52**
